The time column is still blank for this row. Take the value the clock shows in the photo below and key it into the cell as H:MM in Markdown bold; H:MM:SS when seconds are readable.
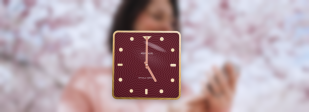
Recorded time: **5:00**
